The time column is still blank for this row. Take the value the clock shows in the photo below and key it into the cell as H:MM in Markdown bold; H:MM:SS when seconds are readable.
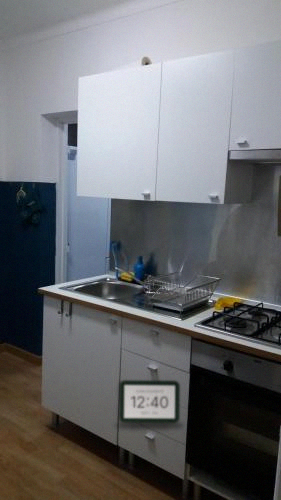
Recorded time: **12:40**
